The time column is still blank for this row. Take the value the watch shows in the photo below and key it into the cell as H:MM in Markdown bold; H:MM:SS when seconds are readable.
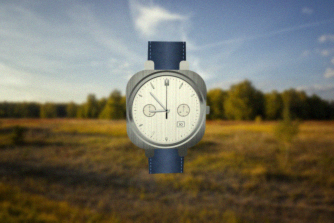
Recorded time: **8:53**
